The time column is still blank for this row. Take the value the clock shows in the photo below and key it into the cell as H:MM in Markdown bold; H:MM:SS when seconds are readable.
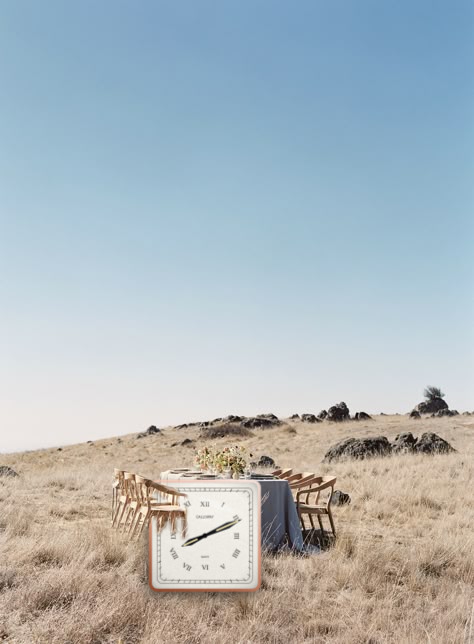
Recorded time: **8:11**
